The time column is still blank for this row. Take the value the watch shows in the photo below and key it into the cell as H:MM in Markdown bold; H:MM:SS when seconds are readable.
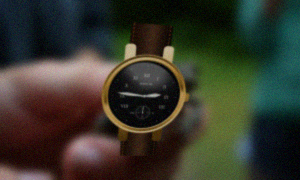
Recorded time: **2:46**
